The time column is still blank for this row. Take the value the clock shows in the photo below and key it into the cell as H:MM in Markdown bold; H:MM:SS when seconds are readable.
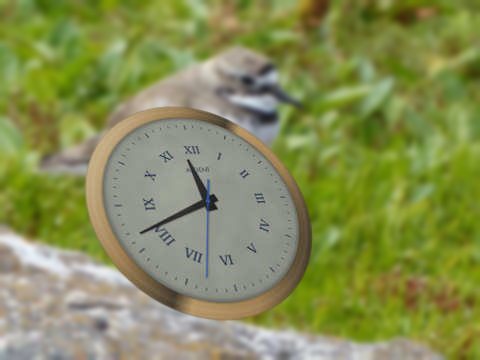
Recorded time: **11:41:33**
